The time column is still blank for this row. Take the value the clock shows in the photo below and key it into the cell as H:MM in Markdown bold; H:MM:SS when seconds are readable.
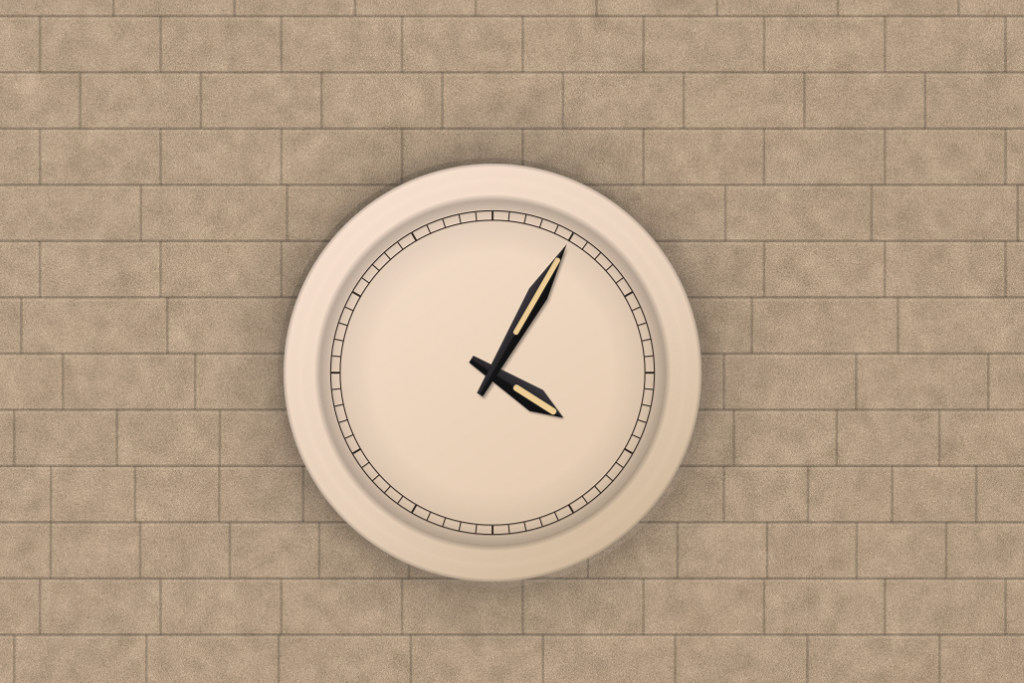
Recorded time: **4:05**
